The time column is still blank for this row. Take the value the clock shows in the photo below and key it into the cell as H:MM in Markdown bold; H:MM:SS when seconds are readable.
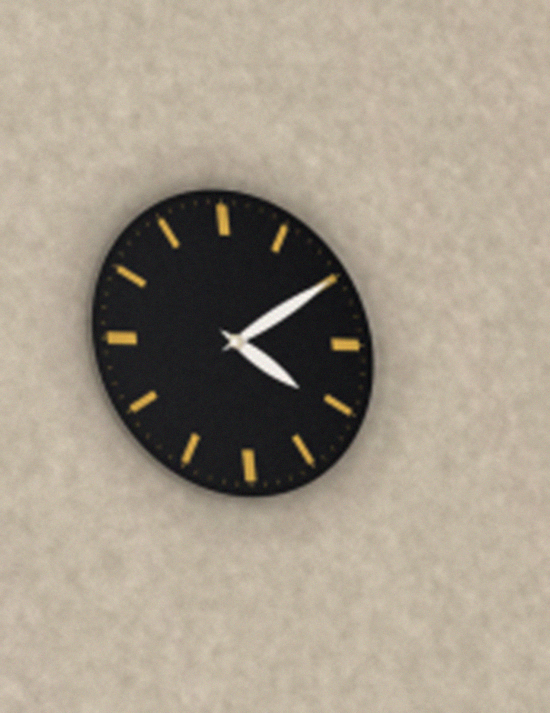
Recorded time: **4:10**
